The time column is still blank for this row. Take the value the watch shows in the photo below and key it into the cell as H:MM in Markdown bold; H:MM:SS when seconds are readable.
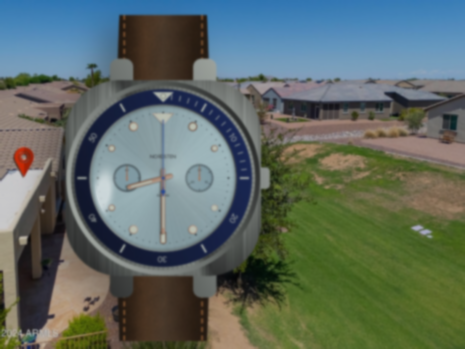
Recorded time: **8:30**
